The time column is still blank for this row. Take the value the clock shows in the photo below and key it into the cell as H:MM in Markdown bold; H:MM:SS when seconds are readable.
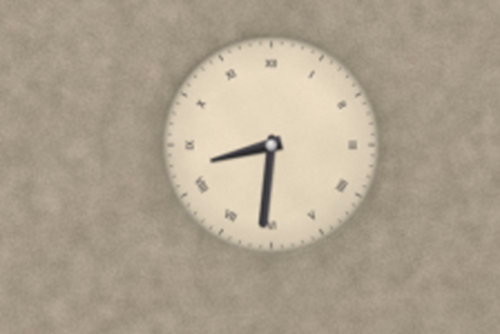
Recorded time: **8:31**
